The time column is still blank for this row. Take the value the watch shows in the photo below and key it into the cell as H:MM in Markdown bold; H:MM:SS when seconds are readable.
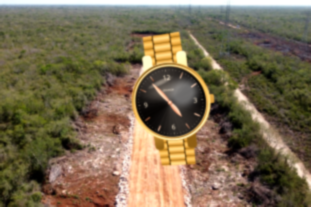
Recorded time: **4:54**
